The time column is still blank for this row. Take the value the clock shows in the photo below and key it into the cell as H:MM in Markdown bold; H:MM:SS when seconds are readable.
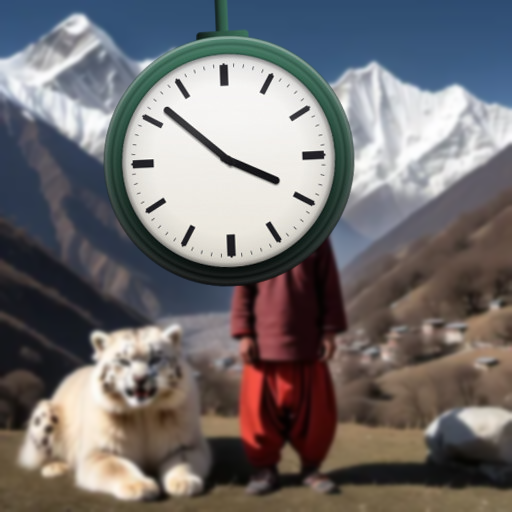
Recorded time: **3:52**
